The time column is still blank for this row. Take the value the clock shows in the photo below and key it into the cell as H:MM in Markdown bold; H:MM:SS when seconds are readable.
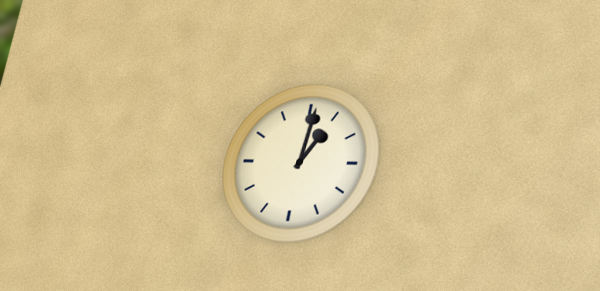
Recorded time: **1:01**
